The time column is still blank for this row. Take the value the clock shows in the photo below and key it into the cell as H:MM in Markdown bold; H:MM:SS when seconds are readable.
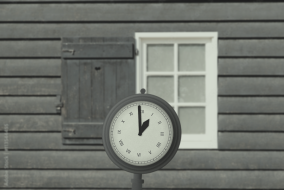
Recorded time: **12:59**
